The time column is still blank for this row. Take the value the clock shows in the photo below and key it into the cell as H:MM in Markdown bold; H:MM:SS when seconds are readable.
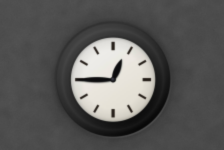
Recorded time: **12:45**
